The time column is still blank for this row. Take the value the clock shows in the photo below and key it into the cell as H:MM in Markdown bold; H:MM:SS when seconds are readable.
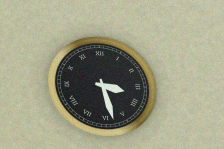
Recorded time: **3:28**
